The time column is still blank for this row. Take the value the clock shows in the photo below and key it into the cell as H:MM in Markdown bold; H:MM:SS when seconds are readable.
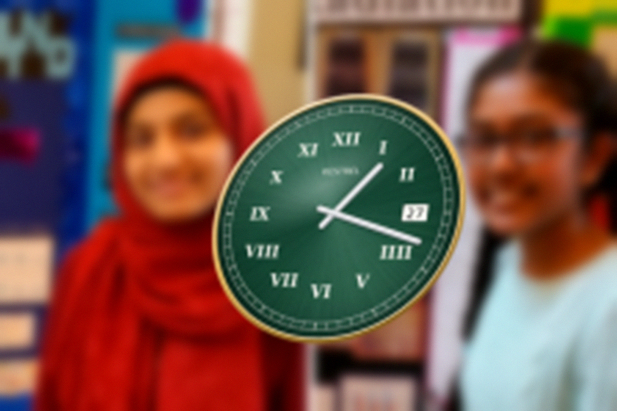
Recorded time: **1:18**
